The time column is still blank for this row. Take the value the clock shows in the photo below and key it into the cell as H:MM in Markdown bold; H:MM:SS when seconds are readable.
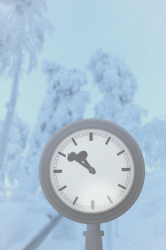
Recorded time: **10:51**
